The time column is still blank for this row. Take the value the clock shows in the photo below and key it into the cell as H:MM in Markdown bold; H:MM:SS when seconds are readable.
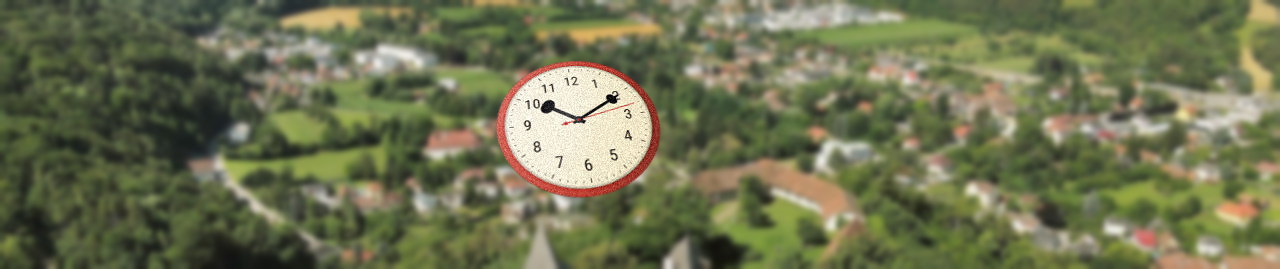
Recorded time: **10:10:13**
